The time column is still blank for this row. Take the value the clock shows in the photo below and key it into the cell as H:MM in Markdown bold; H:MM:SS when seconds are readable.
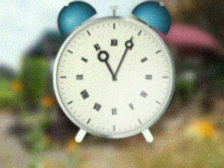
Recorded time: **11:04**
